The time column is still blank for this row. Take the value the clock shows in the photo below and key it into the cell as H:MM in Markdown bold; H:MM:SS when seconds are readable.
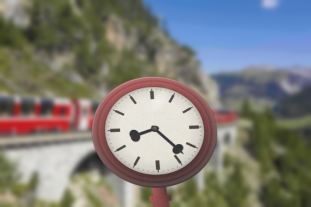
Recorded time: **8:23**
